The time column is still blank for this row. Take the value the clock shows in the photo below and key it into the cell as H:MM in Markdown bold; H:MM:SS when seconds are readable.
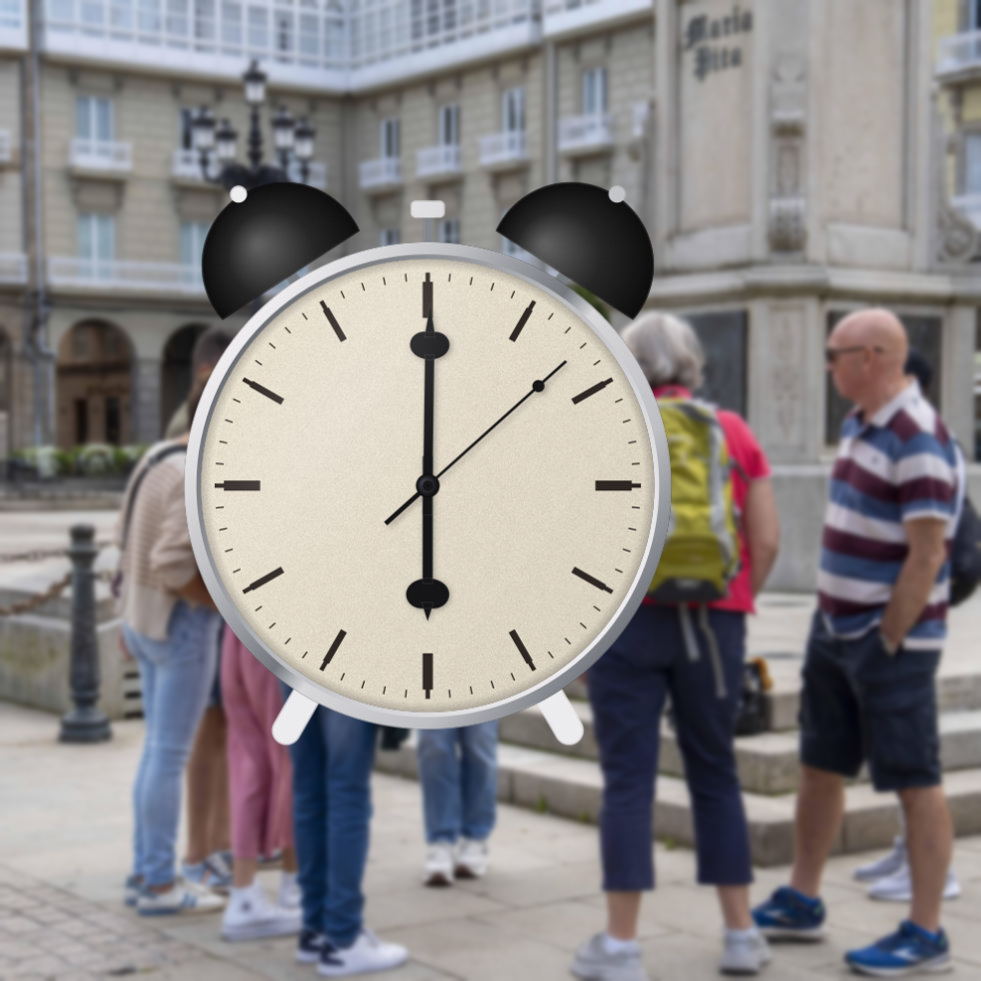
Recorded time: **6:00:08**
